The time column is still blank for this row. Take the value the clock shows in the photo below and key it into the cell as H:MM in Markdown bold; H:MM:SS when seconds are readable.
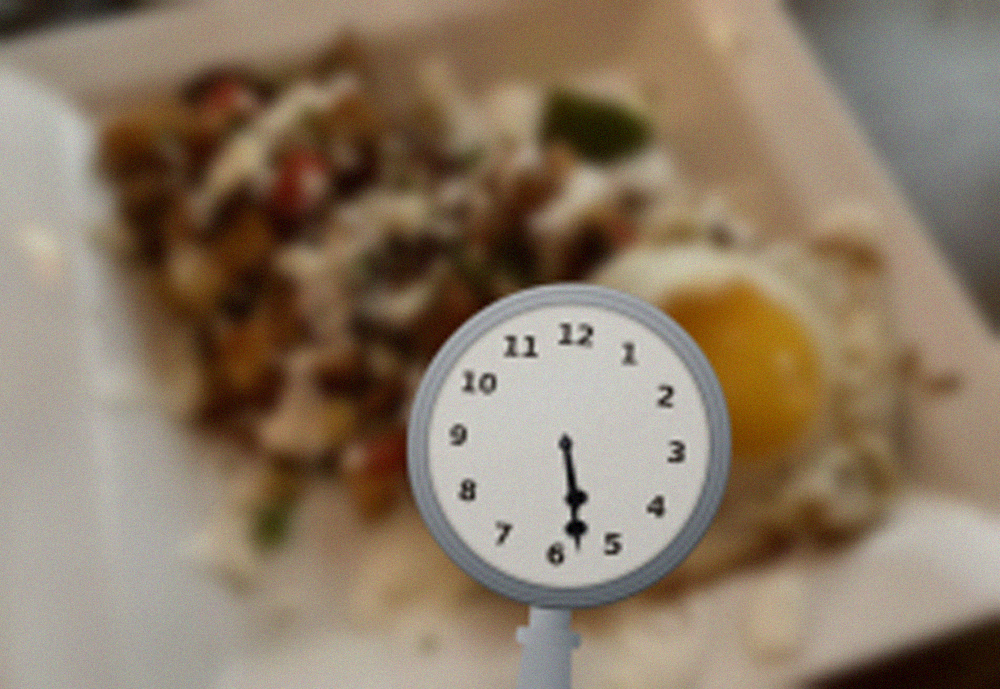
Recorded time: **5:28**
